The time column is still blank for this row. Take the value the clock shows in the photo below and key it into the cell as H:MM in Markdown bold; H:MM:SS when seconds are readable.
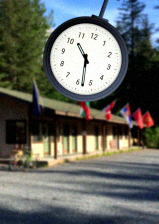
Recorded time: **10:28**
